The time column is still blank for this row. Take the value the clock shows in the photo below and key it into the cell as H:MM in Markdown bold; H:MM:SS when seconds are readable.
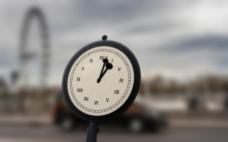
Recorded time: **1:02**
